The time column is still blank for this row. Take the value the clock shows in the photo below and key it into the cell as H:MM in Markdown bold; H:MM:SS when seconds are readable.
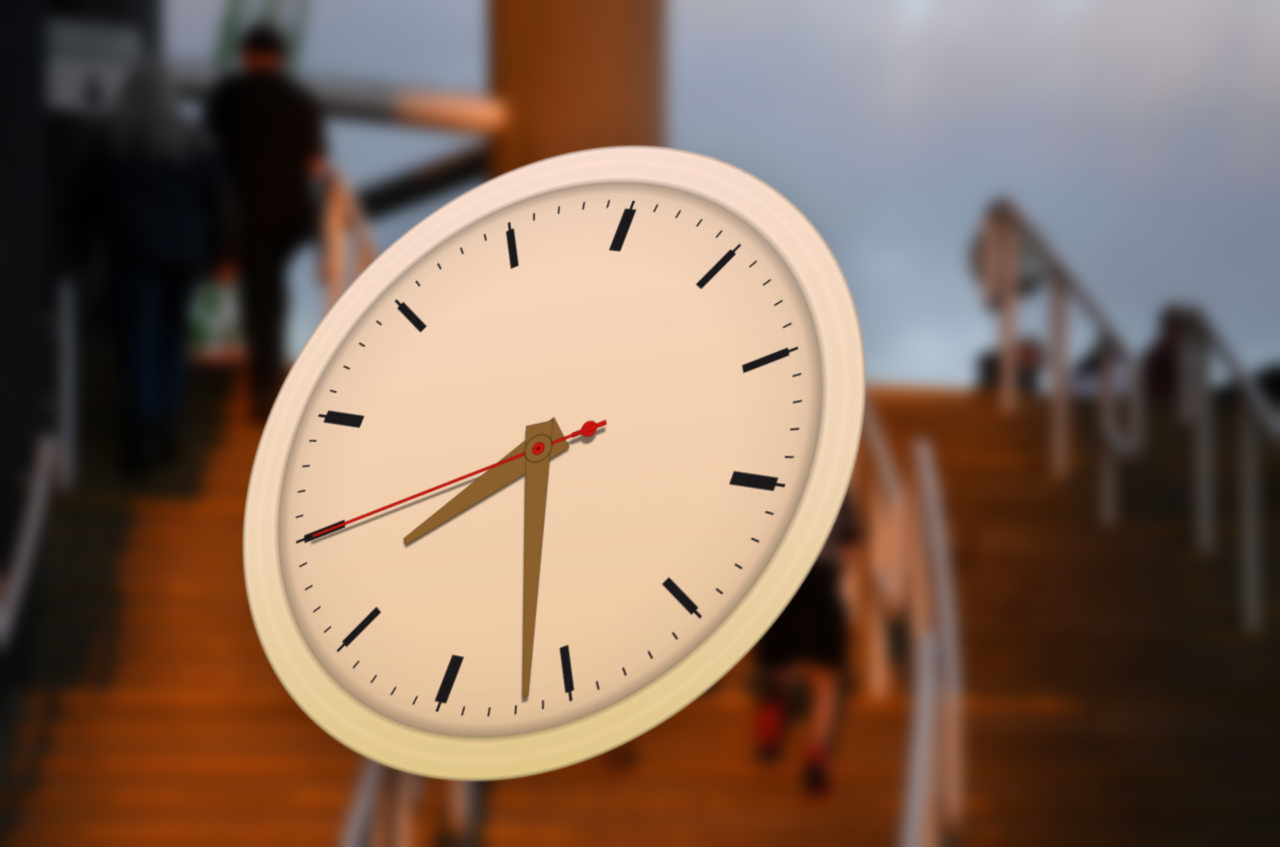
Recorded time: **7:26:40**
